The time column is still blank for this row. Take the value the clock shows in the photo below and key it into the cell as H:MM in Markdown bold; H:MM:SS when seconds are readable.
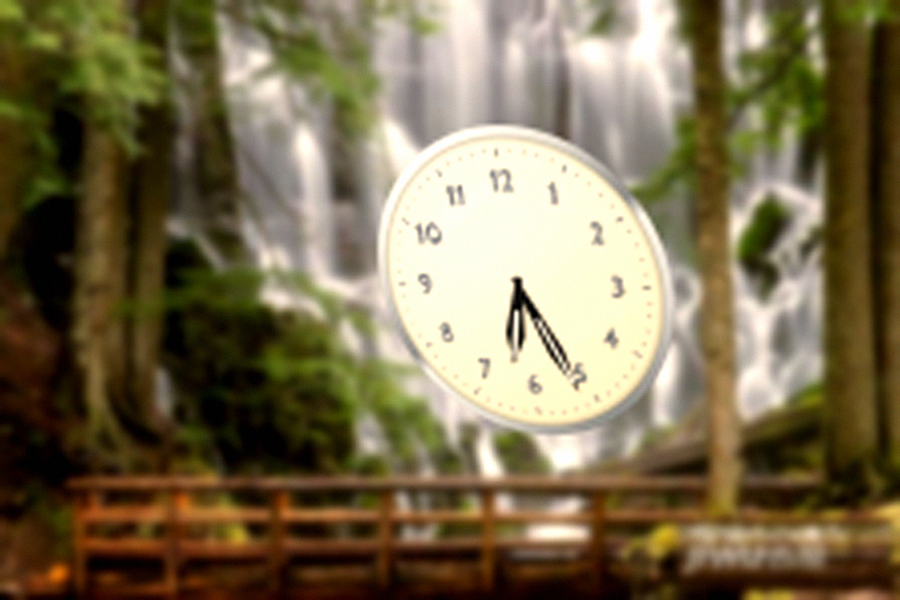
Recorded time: **6:26**
